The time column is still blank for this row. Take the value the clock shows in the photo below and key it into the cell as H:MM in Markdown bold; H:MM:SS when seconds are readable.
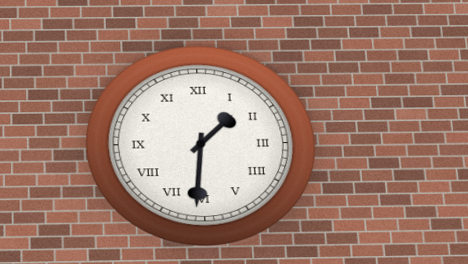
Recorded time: **1:31**
